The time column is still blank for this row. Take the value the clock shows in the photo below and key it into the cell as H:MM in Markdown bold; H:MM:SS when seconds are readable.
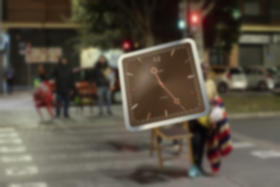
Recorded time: **11:25**
